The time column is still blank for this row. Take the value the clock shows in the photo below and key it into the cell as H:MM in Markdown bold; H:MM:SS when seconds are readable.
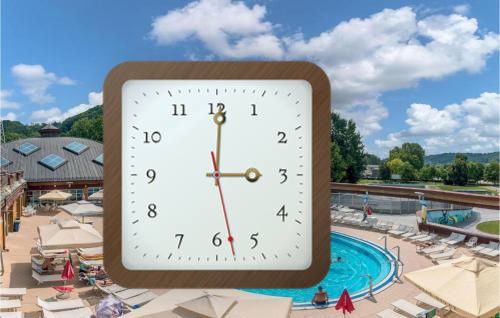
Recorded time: **3:00:28**
